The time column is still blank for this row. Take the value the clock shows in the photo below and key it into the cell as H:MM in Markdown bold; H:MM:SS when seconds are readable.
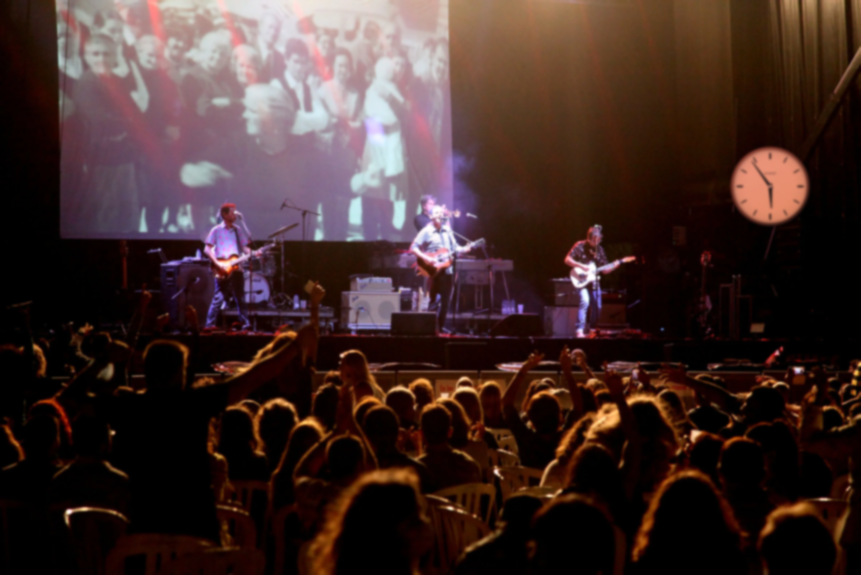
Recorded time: **5:54**
